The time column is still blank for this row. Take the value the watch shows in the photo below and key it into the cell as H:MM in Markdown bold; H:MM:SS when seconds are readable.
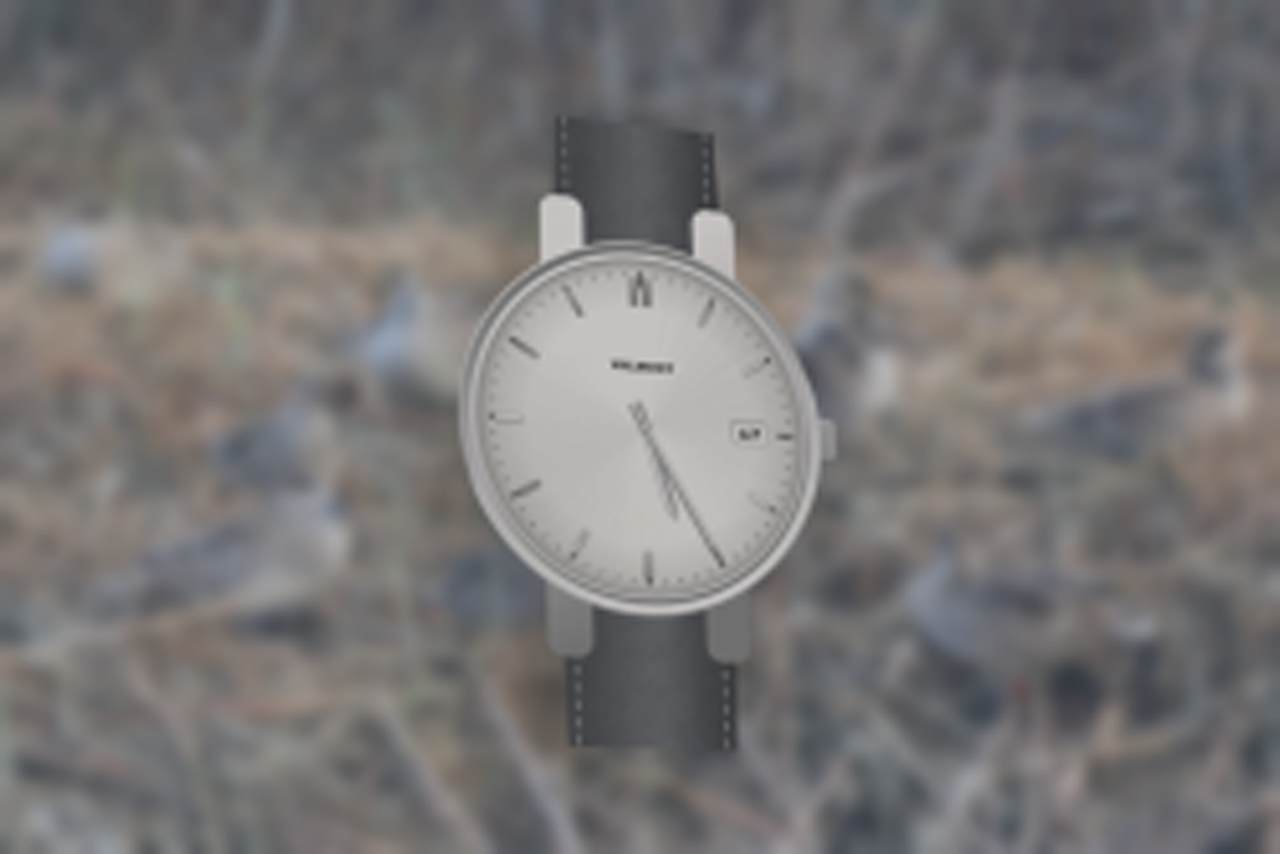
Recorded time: **5:25**
